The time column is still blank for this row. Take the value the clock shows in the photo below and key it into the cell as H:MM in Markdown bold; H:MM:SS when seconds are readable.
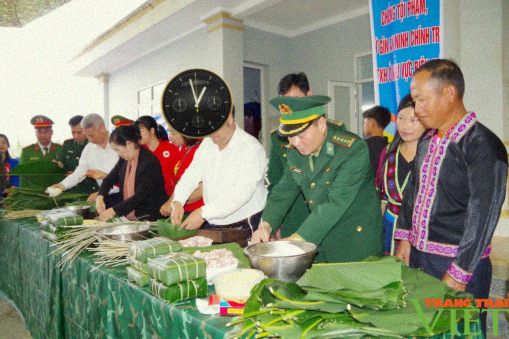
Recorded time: **12:58**
